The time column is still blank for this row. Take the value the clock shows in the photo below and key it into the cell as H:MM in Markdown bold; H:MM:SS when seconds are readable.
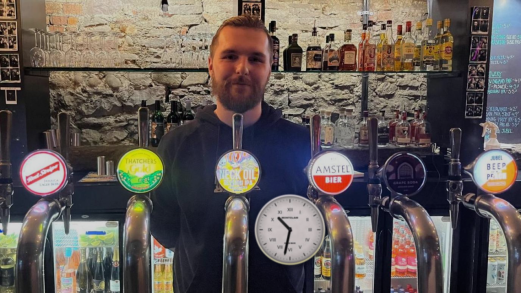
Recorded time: **10:32**
